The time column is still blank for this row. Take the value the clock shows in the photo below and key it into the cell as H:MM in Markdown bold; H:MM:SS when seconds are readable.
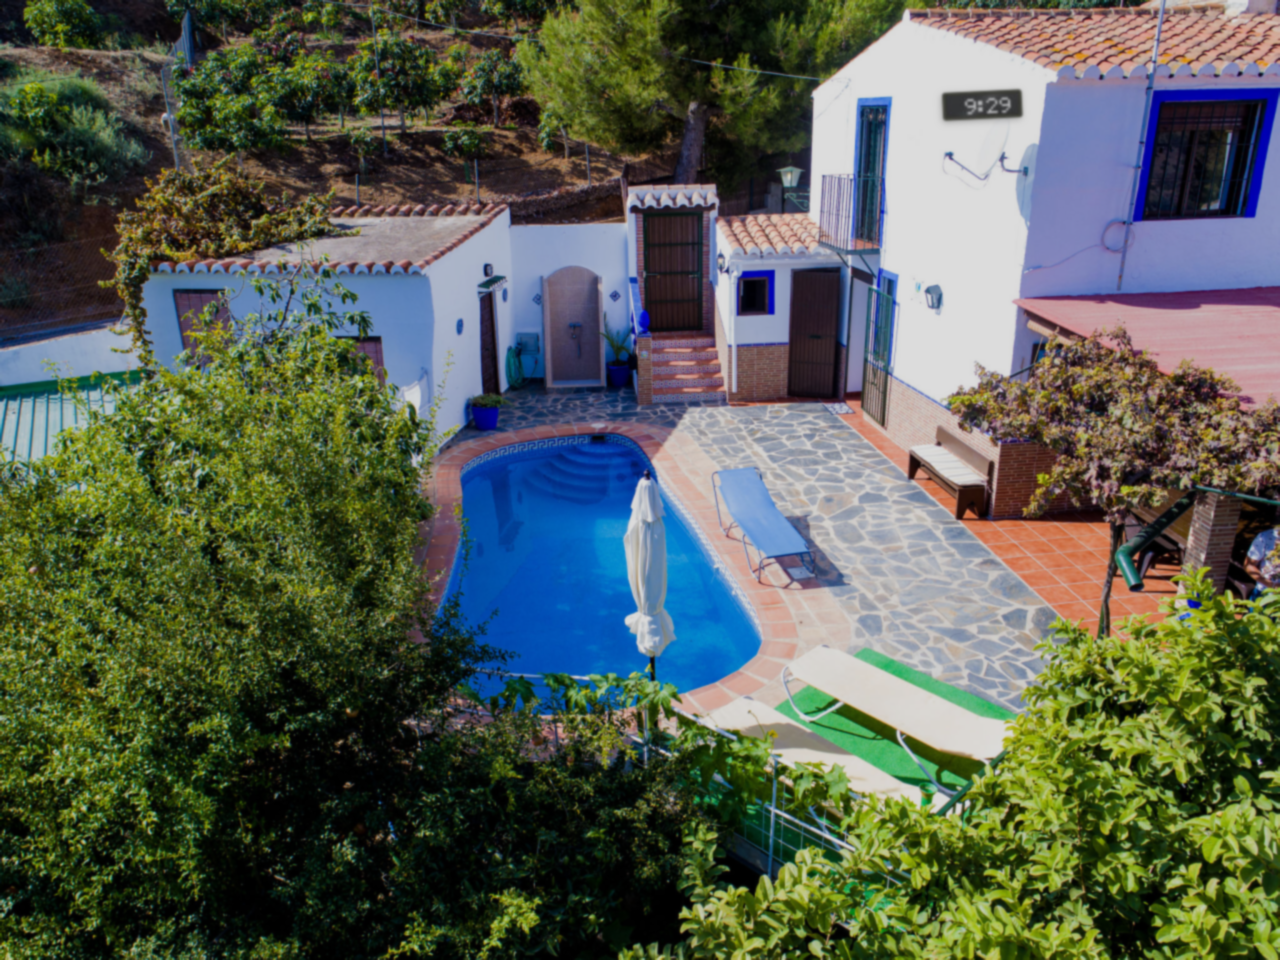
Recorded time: **9:29**
